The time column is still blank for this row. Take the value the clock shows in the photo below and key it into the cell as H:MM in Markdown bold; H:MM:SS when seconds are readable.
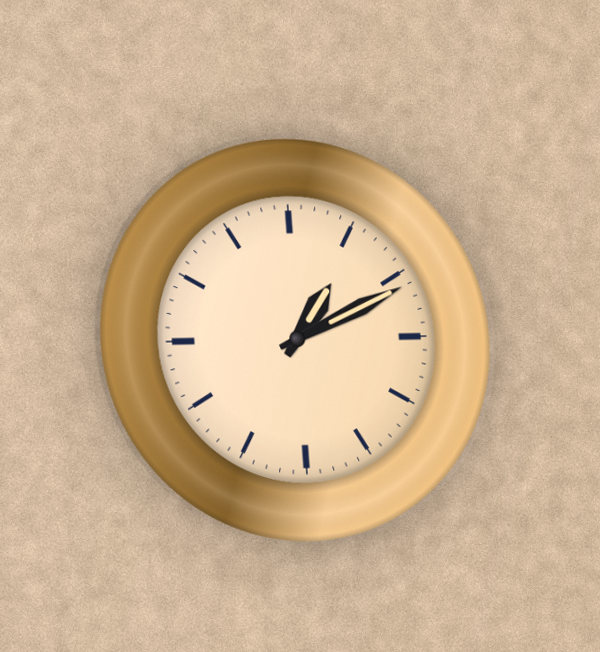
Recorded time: **1:11**
